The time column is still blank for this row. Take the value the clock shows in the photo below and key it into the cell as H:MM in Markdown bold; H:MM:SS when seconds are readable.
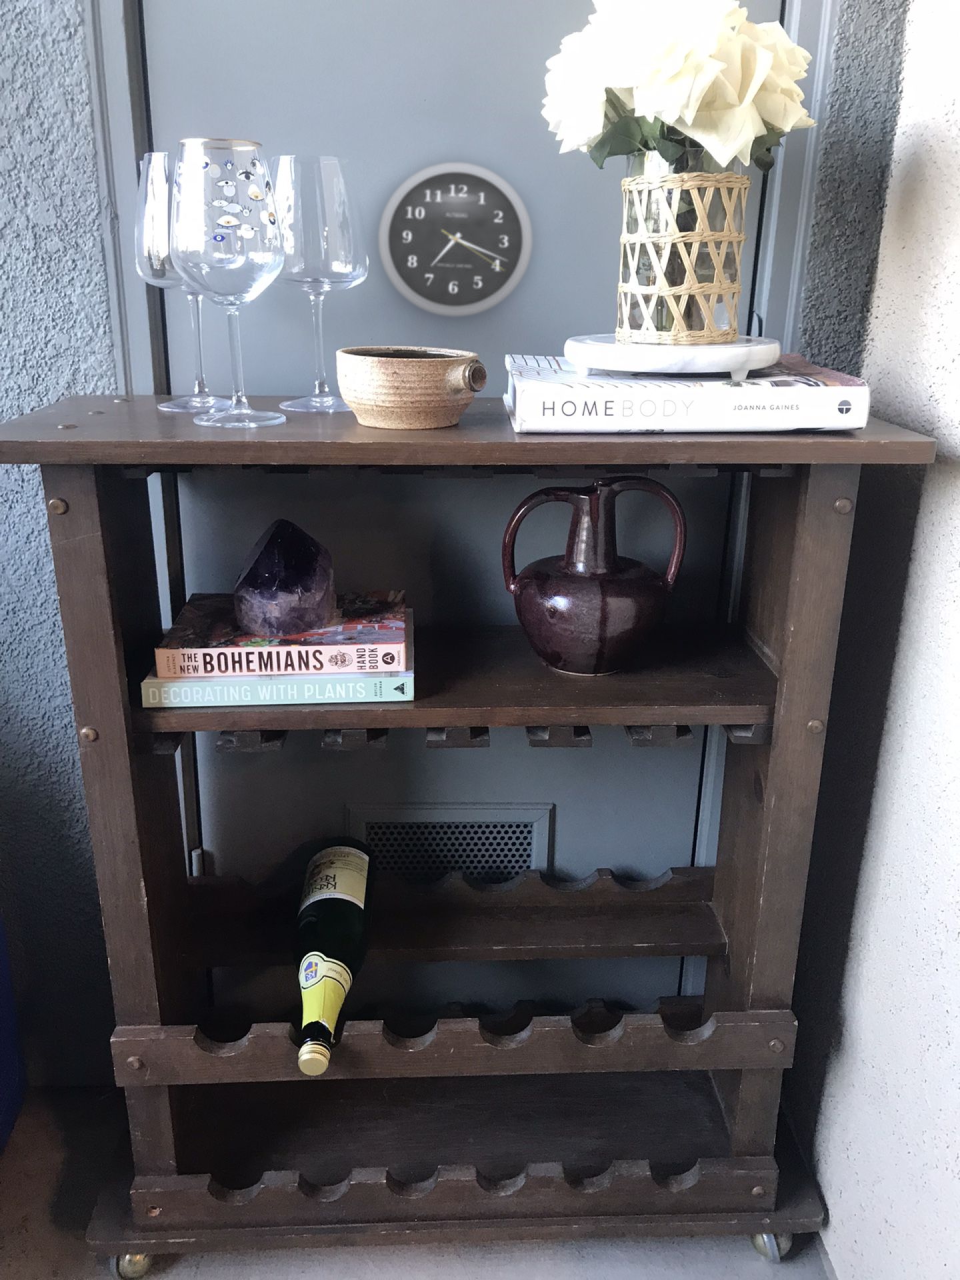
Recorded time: **7:18:20**
